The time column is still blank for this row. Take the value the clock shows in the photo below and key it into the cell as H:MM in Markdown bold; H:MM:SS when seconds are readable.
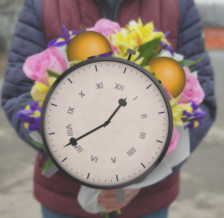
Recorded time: **12:37**
